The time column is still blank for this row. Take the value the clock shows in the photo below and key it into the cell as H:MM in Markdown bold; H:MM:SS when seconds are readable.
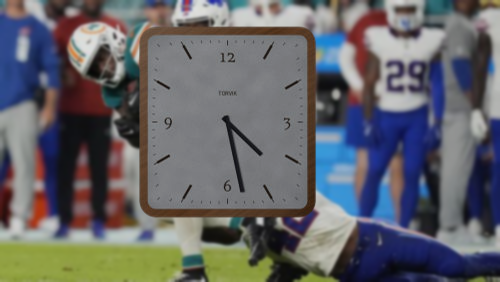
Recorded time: **4:28**
